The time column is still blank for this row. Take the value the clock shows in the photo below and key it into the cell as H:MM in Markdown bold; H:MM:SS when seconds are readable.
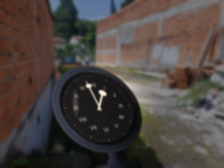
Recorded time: **12:58**
